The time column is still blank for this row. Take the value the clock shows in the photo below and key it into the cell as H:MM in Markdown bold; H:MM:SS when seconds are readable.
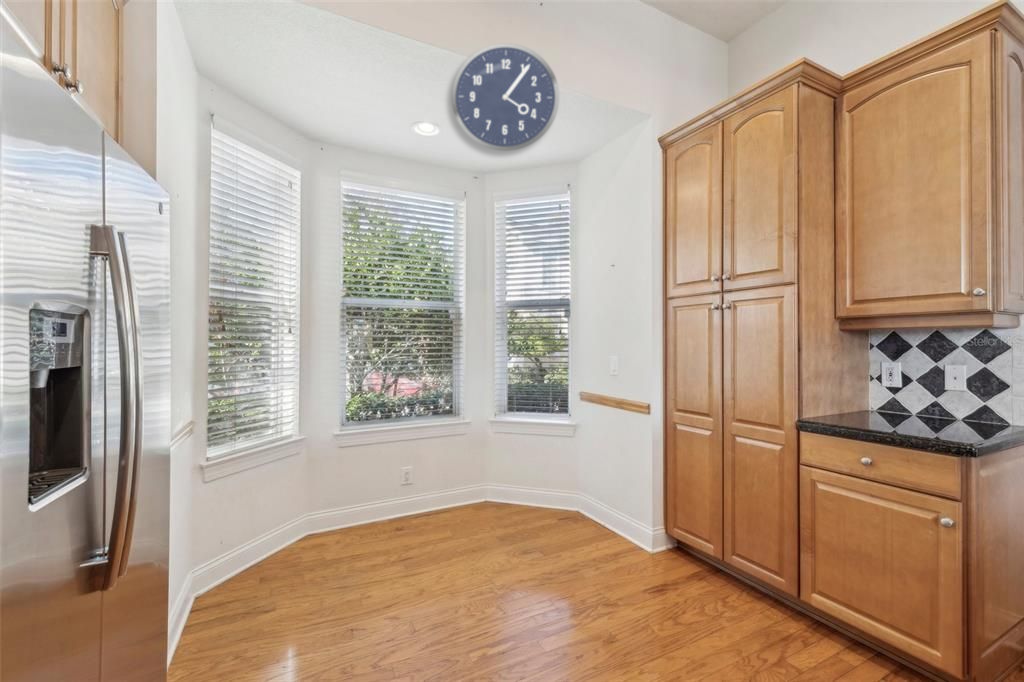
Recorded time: **4:06**
